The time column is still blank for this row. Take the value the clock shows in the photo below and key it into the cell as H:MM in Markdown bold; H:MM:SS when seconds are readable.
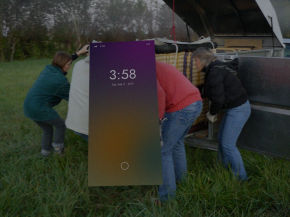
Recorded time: **3:58**
